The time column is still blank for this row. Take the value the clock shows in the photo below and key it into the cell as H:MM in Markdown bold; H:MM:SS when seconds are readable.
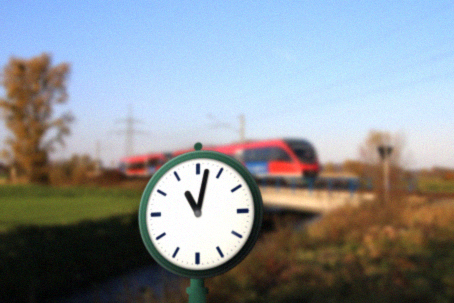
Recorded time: **11:02**
